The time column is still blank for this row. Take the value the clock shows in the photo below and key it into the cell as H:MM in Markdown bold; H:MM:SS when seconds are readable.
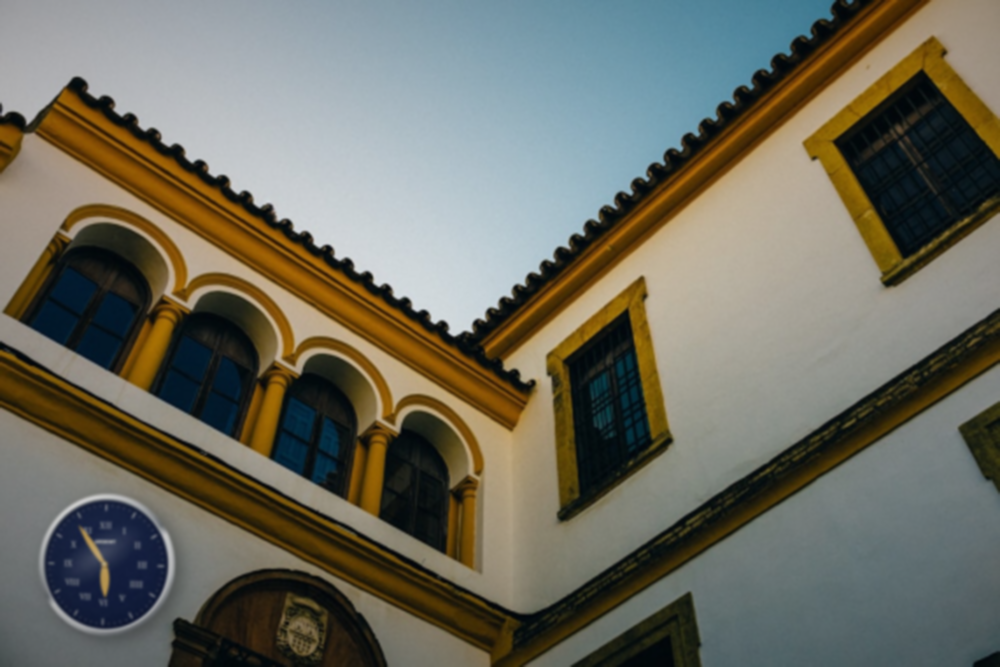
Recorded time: **5:54**
